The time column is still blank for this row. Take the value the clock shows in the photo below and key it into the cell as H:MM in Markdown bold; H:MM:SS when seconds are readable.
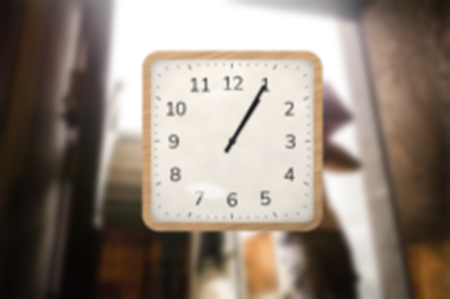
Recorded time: **1:05**
